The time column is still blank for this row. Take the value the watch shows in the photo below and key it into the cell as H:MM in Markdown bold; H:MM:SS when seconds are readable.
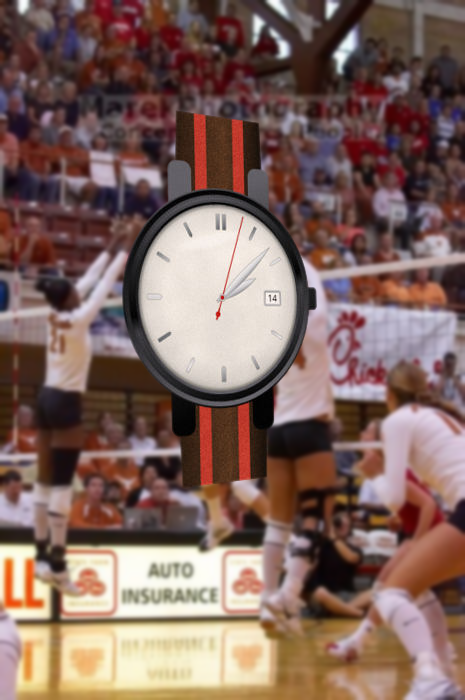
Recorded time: **2:08:03**
